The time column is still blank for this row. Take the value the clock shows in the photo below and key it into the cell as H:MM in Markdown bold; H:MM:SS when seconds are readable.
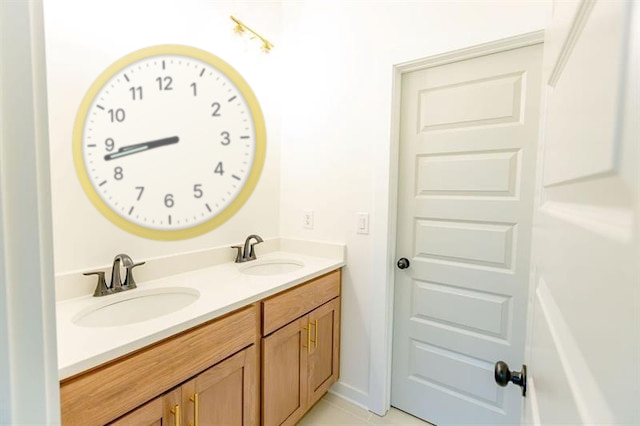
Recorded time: **8:43**
